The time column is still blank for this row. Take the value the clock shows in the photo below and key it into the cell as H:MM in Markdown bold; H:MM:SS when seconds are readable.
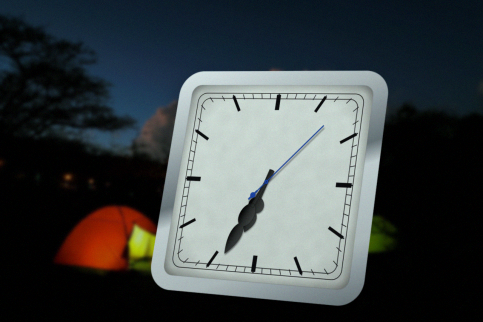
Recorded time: **6:34:07**
